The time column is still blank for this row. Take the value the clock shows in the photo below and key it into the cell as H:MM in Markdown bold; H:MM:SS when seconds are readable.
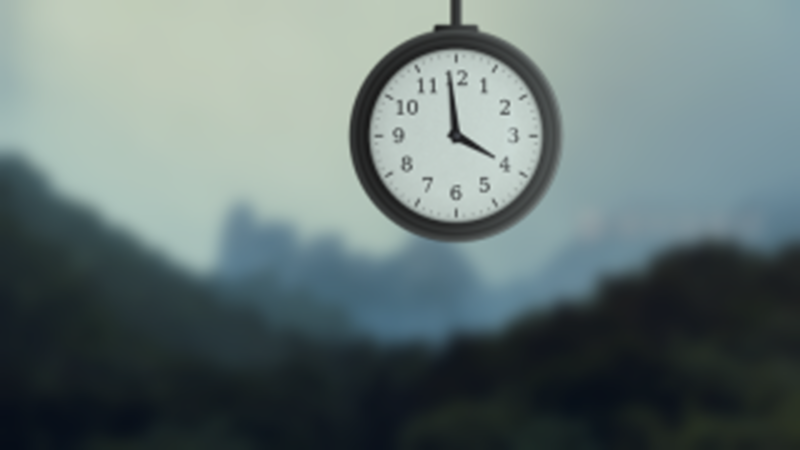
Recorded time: **3:59**
